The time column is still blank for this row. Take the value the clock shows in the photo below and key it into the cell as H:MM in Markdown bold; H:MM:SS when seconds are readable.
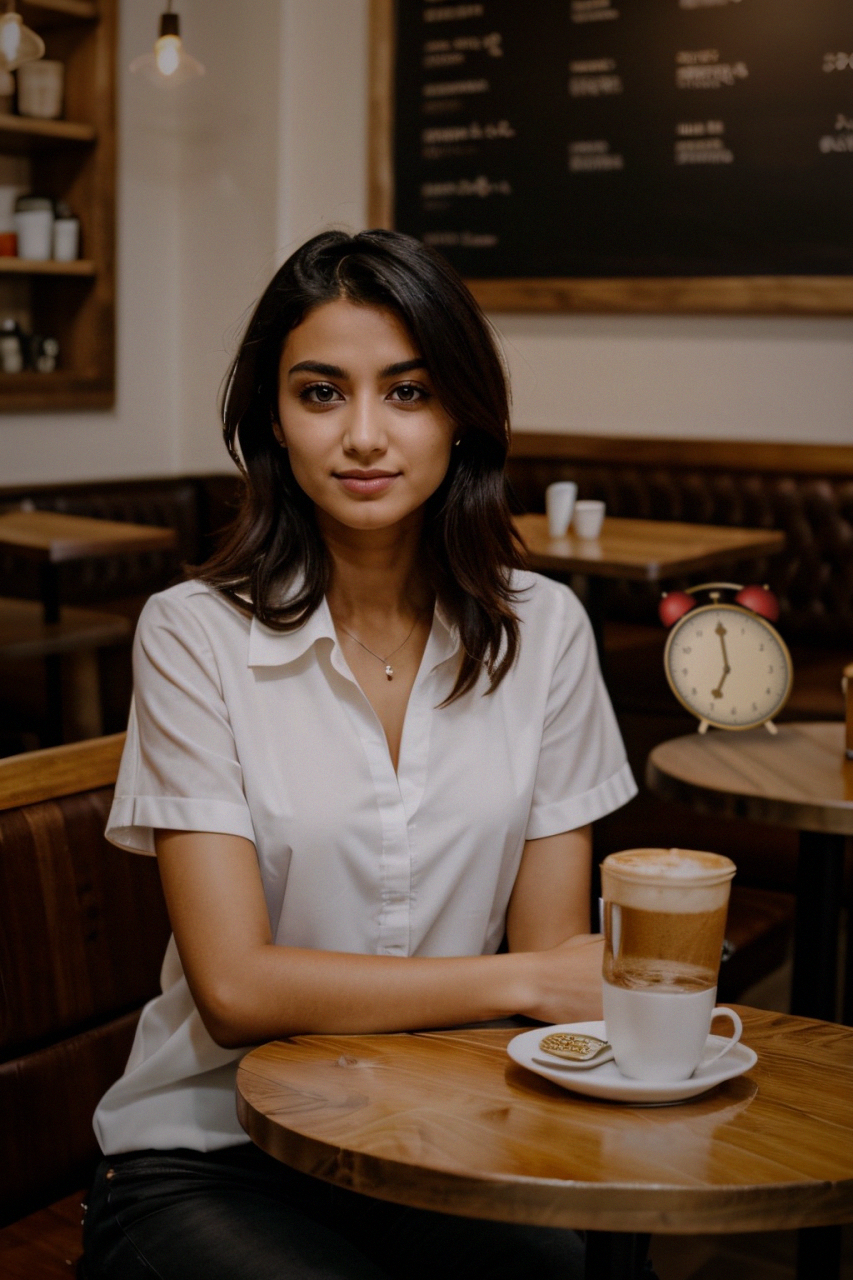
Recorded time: **7:00**
